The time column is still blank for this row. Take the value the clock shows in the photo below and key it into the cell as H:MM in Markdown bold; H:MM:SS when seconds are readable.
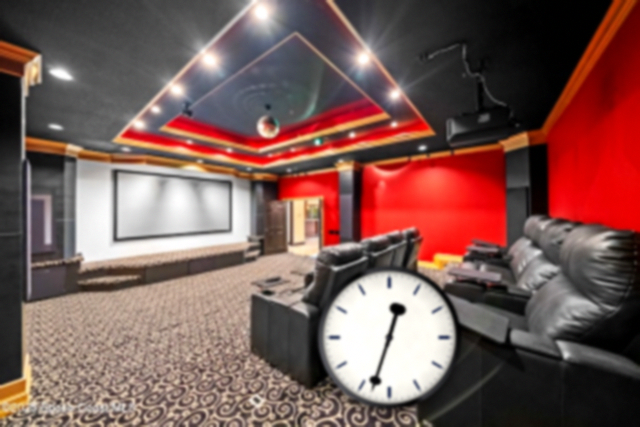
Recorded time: **12:33**
